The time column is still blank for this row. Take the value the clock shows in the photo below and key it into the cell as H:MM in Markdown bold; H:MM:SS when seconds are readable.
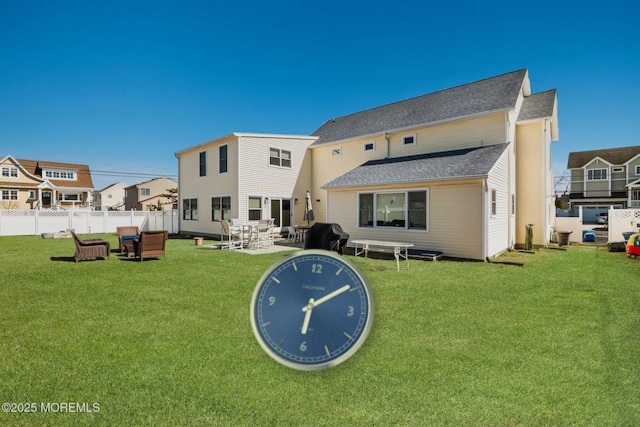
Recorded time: **6:09**
